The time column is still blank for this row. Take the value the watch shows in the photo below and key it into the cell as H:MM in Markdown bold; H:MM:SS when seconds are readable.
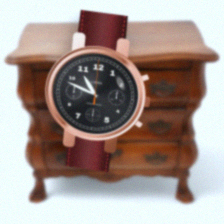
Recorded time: **10:48**
